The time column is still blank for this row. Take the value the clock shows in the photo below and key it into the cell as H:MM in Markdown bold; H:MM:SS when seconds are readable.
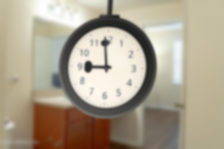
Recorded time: **8:59**
